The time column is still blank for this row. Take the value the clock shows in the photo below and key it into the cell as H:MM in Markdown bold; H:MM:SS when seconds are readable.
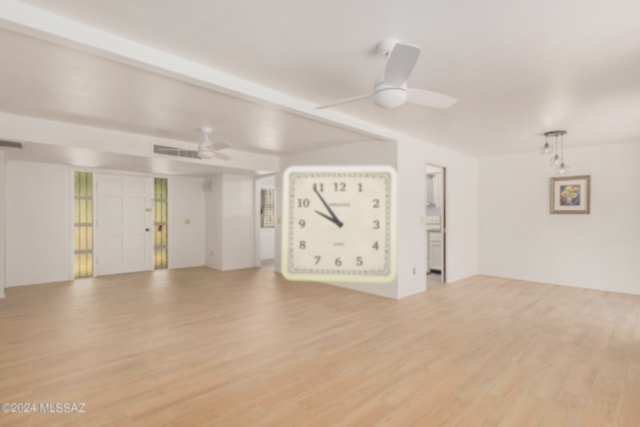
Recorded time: **9:54**
